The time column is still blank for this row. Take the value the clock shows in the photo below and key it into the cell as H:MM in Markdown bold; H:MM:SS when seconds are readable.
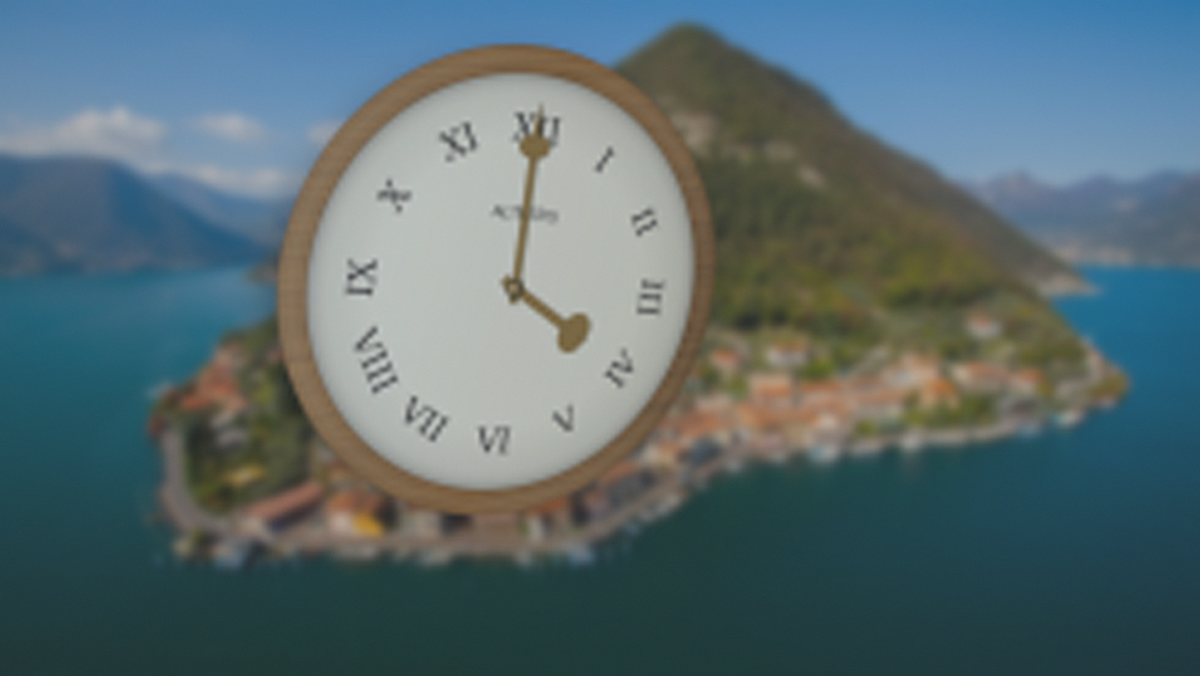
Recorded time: **4:00**
